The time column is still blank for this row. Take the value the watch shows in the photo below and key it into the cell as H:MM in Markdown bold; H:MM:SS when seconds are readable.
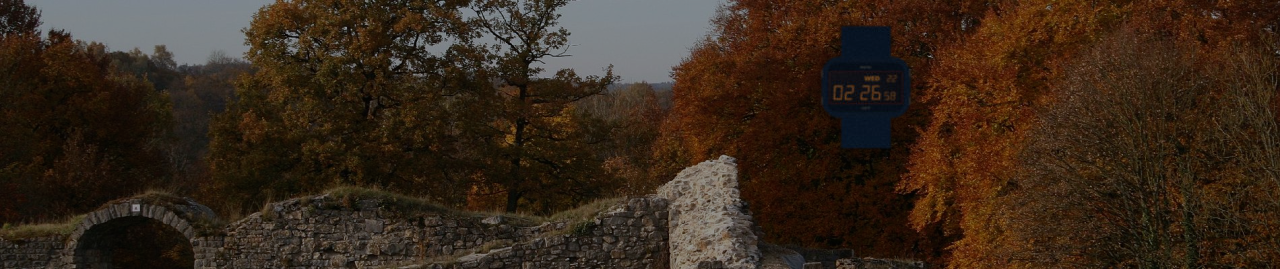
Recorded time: **2:26**
